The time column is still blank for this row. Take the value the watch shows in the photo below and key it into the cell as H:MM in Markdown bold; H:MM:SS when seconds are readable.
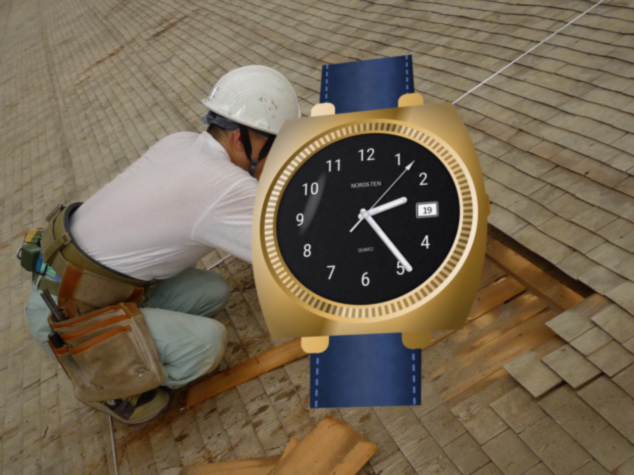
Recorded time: **2:24:07**
